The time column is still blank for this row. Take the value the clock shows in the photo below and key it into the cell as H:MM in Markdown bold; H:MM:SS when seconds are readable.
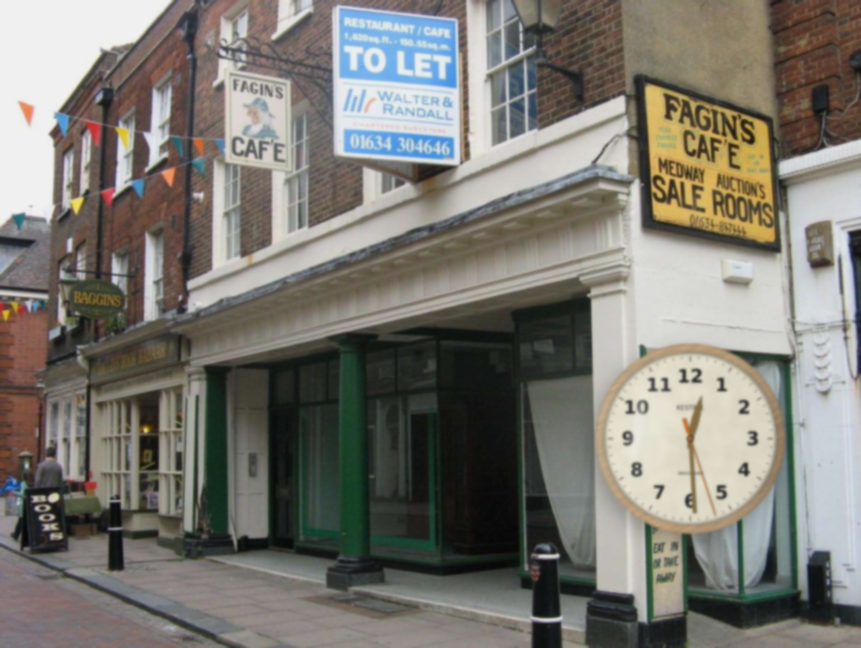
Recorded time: **12:29:27**
